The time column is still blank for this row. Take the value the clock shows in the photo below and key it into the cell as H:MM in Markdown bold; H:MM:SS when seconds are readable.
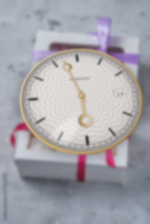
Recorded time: **5:57**
